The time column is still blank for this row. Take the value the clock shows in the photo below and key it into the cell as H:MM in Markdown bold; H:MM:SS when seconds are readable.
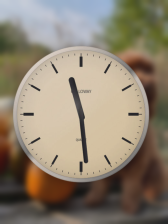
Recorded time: **11:29**
